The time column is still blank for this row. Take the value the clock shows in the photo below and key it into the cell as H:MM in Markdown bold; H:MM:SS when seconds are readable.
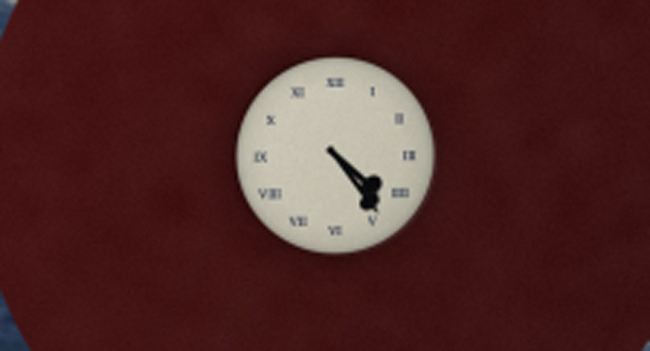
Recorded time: **4:24**
